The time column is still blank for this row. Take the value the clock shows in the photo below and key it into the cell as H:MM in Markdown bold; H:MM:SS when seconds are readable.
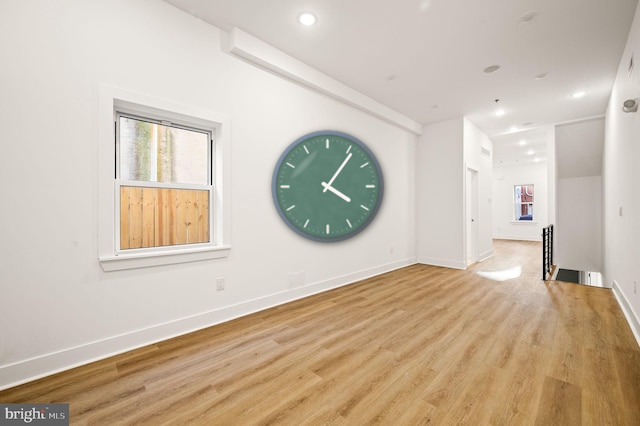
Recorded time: **4:06**
